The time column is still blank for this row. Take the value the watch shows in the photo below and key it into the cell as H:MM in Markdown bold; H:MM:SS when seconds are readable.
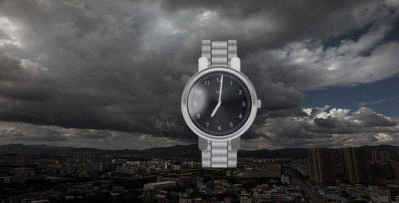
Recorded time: **7:01**
